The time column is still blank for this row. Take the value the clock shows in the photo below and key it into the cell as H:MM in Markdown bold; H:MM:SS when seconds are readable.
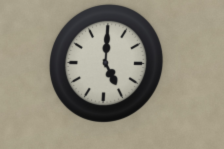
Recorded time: **5:00**
